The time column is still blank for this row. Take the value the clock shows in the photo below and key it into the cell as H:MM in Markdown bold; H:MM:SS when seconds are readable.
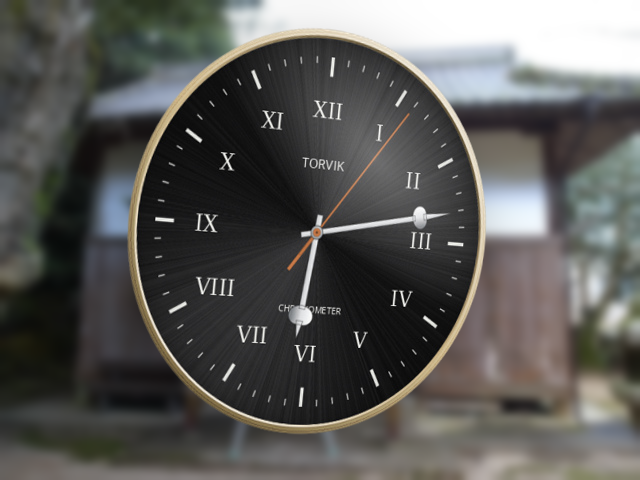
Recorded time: **6:13:06**
